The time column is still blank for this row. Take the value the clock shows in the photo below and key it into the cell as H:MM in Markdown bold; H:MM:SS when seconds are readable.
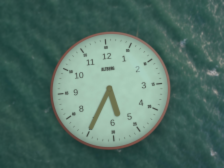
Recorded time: **5:35**
